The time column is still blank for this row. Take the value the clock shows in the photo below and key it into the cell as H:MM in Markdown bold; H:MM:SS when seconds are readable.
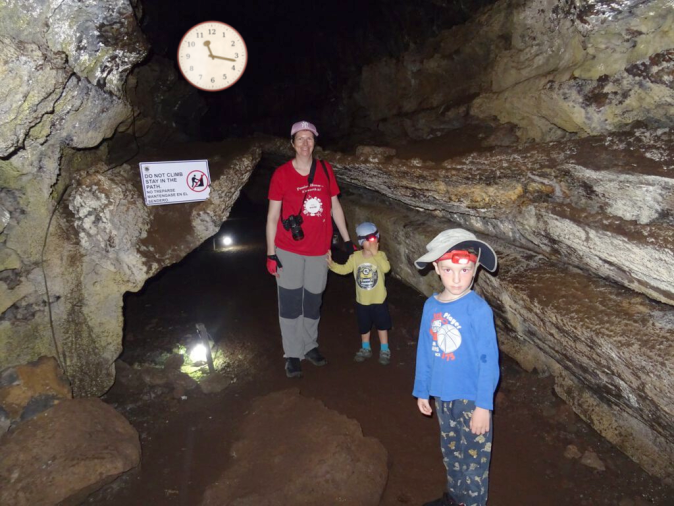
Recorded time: **11:17**
